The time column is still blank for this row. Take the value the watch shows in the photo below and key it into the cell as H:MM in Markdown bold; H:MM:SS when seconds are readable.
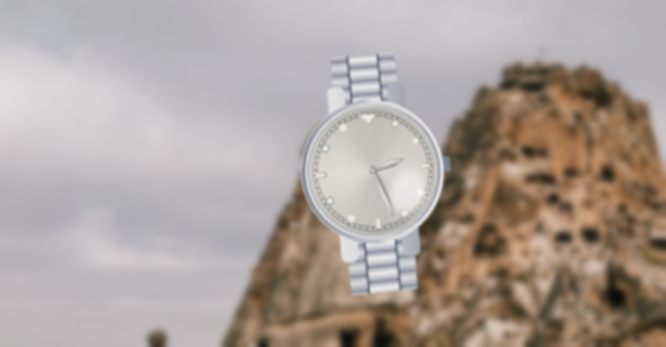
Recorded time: **2:27**
